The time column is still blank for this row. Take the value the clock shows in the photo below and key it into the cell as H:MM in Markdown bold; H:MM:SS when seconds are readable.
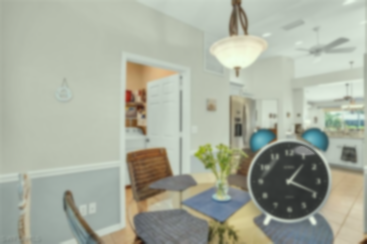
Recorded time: **1:19**
